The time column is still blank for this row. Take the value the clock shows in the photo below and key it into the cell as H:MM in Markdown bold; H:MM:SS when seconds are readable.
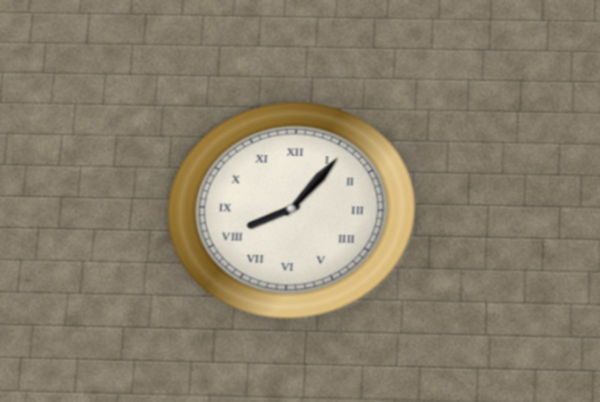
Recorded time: **8:06**
